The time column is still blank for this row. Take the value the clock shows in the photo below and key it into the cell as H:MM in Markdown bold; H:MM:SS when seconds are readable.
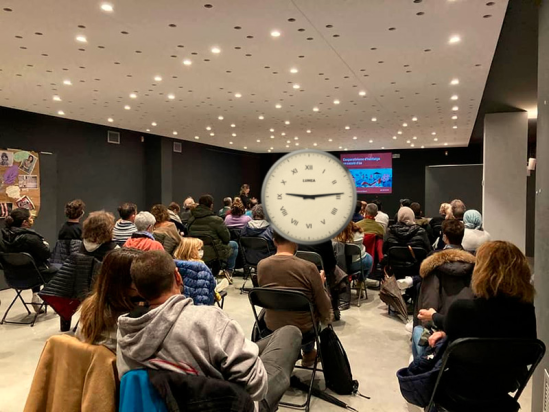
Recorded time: **9:14**
